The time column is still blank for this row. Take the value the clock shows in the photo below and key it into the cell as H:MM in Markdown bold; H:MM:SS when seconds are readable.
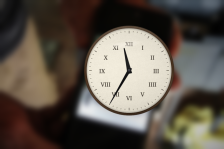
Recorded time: **11:35**
